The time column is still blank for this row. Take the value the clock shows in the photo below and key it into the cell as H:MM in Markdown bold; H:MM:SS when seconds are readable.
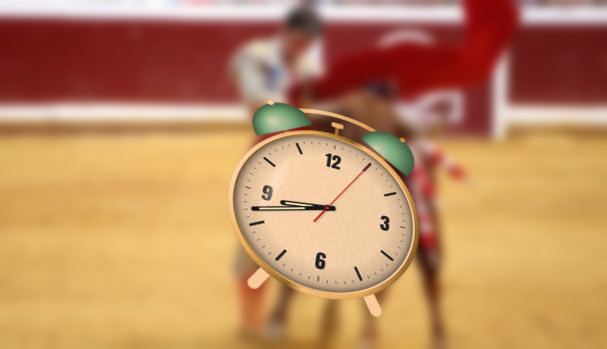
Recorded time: **8:42:05**
